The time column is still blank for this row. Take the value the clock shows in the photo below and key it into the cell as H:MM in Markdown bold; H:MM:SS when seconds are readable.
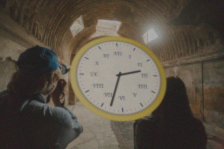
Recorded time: **2:33**
